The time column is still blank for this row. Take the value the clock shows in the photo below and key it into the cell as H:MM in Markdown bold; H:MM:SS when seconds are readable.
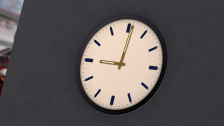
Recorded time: **9:01**
